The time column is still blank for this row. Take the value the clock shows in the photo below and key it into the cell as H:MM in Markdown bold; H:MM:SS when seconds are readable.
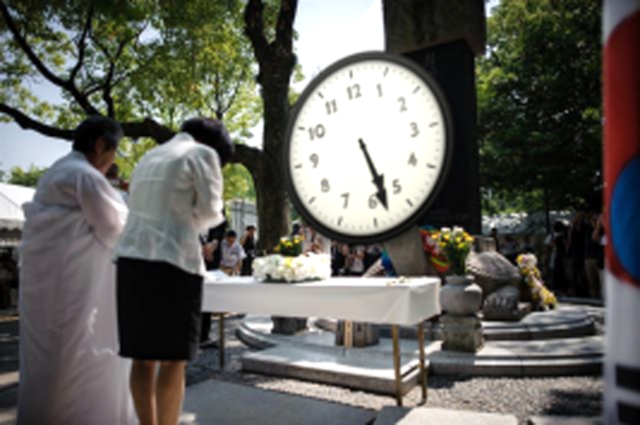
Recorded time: **5:28**
